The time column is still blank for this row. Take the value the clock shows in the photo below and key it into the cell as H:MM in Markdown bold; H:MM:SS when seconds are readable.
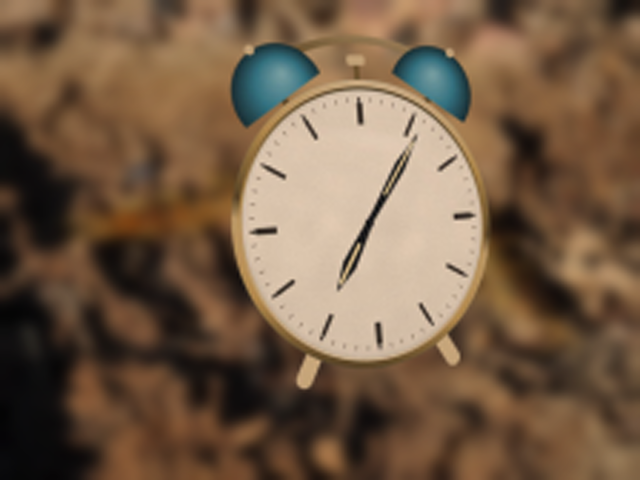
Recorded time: **7:06**
